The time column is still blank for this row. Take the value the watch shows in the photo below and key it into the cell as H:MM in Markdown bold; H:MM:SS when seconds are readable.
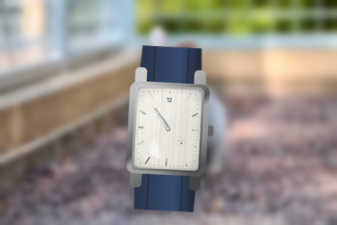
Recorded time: **10:54**
